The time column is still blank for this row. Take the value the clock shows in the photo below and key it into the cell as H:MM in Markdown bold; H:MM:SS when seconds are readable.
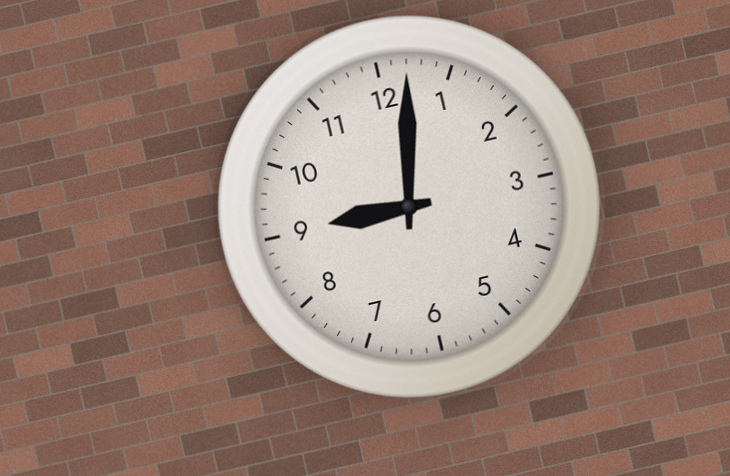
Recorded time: **9:02**
